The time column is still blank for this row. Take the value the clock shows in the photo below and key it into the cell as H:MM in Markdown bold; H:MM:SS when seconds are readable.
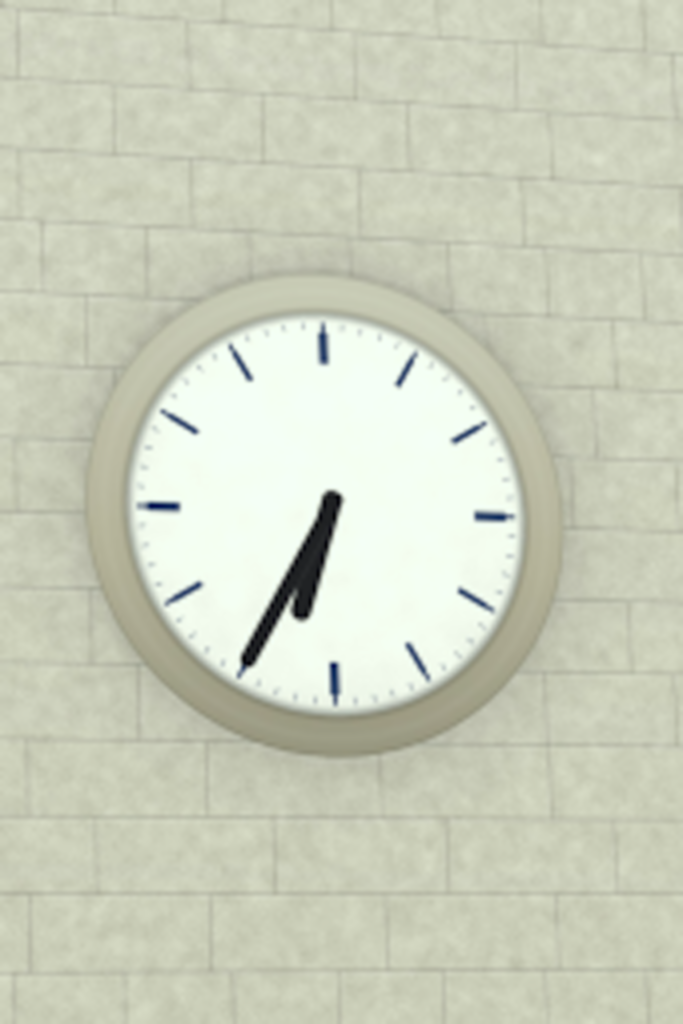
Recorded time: **6:35**
